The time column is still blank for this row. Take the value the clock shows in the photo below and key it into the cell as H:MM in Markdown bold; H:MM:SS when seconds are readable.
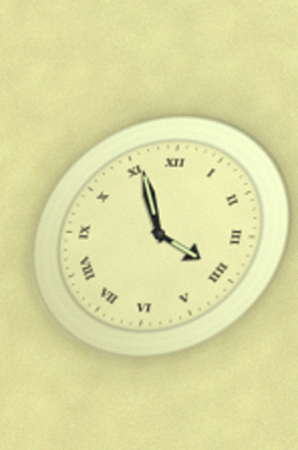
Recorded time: **3:56**
